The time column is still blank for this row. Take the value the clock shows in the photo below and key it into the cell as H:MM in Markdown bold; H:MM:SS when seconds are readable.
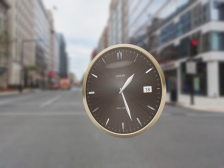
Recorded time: **1:27**
